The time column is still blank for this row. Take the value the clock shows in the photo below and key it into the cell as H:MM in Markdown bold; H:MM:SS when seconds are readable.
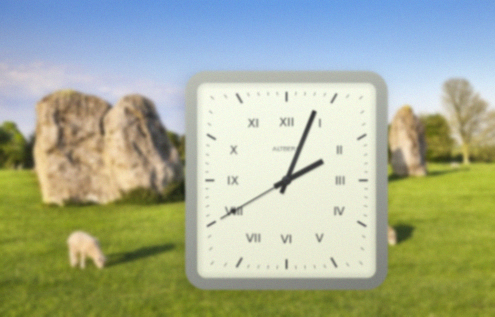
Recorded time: **2:03:40**
